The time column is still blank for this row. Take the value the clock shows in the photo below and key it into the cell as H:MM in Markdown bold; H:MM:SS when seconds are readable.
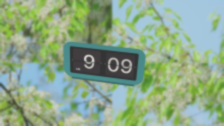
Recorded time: **9:09**
